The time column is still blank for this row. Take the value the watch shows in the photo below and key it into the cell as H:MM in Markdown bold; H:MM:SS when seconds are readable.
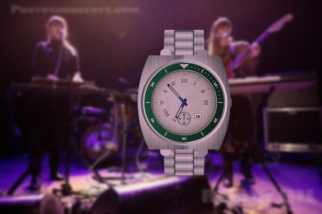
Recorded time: **6:53**
